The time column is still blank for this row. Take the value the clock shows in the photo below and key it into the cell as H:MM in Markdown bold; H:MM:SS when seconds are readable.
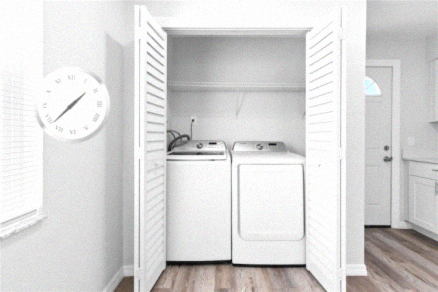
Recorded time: **1:38**
